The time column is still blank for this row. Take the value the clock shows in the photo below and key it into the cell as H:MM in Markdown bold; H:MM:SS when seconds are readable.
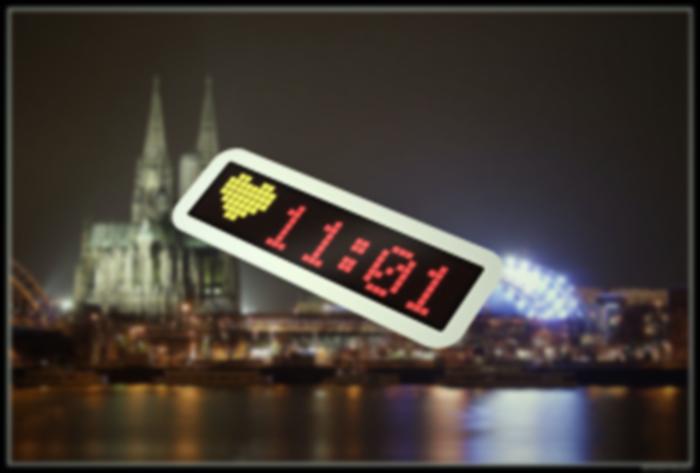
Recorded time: **11:01**
